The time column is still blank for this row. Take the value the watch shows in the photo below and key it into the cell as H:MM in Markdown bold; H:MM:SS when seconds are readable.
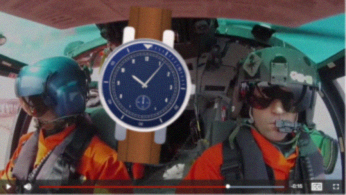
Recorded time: **10:06**
